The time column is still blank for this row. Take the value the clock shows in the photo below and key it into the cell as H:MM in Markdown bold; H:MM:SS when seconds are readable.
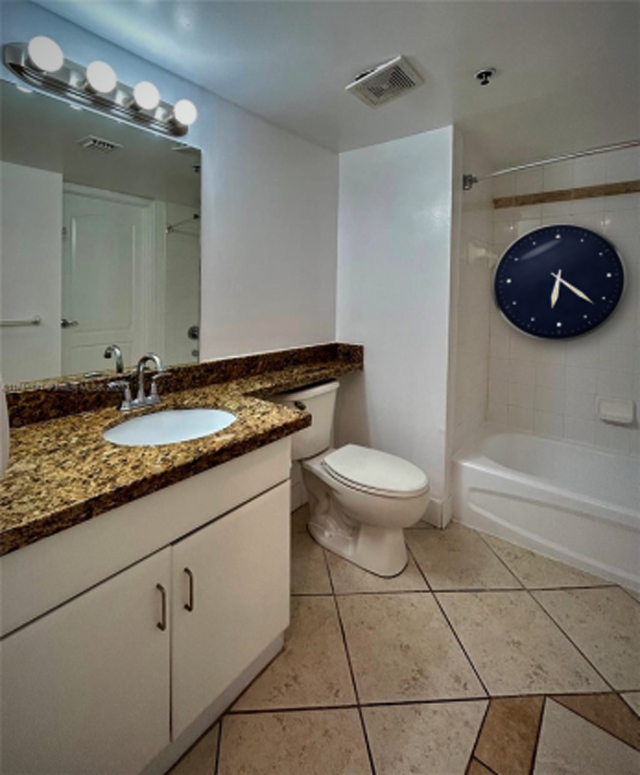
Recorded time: **6:22**
